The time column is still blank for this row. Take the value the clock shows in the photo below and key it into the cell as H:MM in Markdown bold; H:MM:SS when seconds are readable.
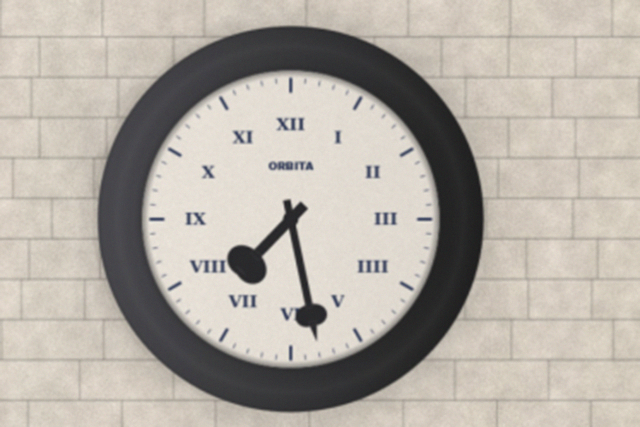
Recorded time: **7:28**
